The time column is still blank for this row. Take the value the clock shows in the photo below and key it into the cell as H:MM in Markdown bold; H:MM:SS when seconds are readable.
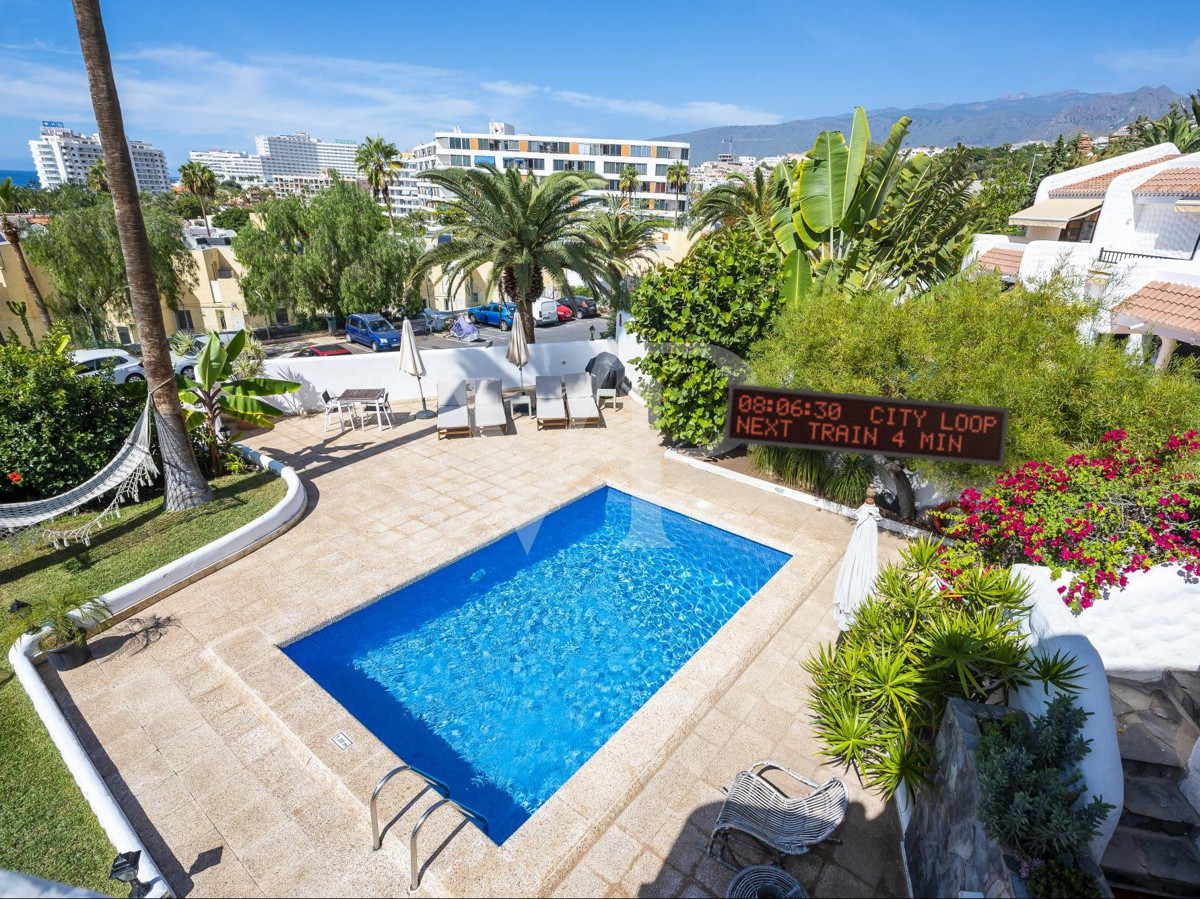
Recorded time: **8:06:30**
